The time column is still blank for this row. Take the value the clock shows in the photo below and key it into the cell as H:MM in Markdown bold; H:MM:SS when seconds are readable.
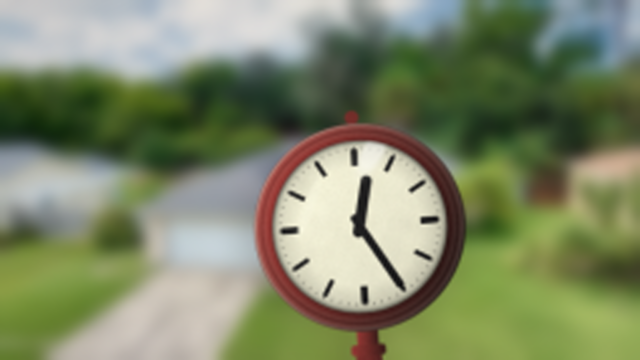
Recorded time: **12:25**
